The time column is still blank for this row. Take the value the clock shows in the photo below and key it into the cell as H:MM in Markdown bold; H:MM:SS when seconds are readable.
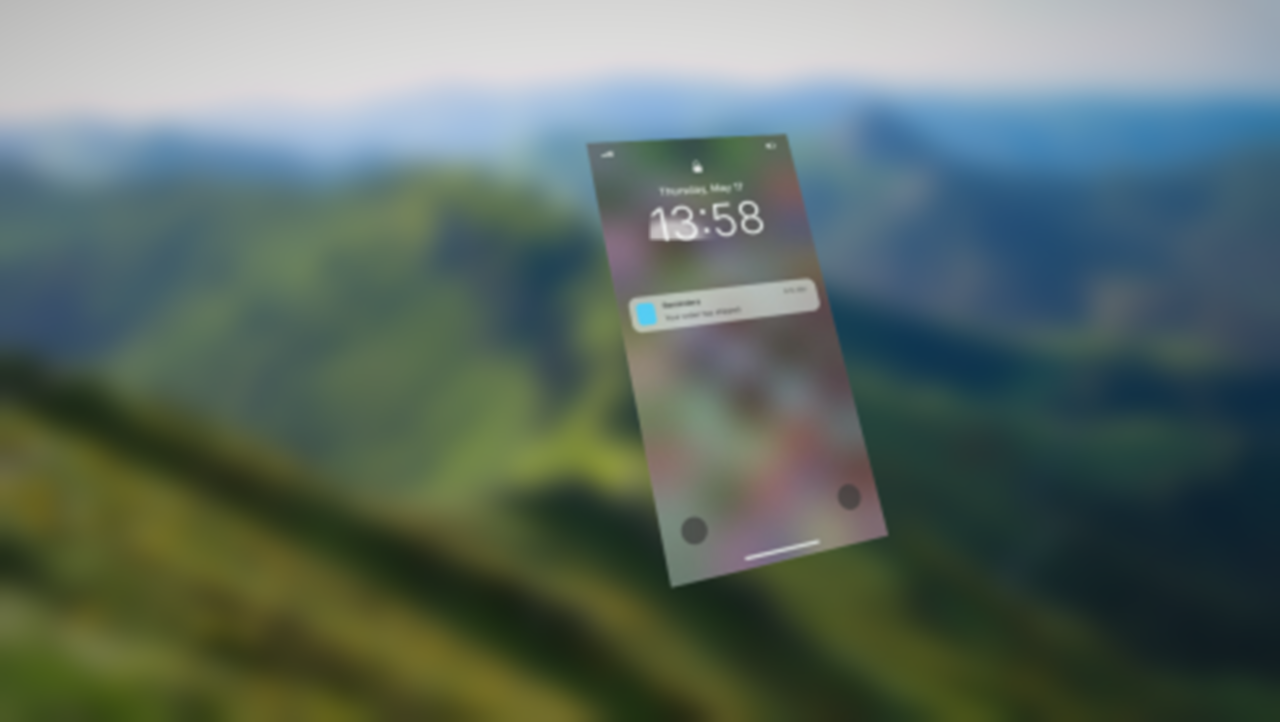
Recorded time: **13:58**
